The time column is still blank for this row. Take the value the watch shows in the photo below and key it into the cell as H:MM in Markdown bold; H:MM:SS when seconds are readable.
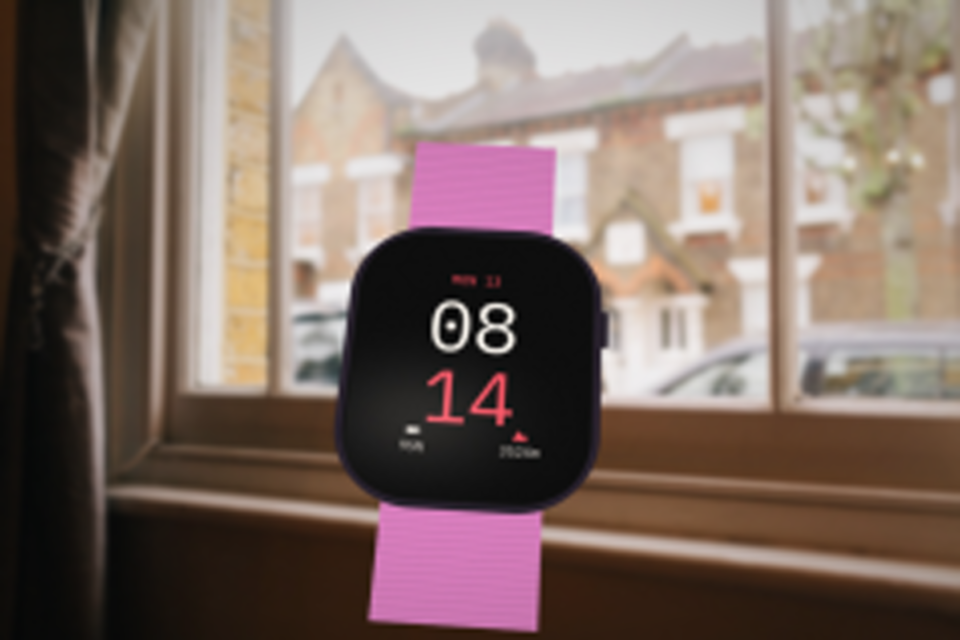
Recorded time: **8:14**
